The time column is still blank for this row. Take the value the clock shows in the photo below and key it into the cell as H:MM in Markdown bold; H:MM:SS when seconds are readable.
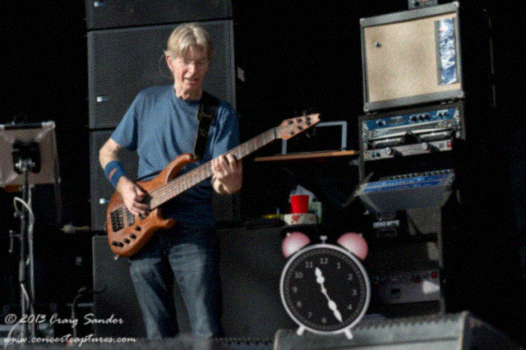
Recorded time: **11:25**
